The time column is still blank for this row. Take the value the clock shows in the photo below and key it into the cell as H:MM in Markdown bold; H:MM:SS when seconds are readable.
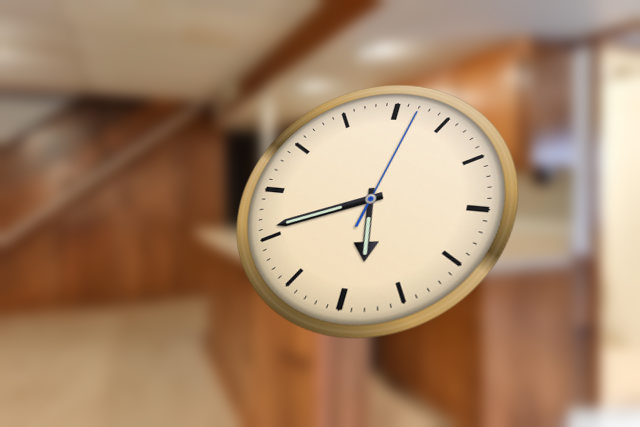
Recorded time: **5:41:02**
